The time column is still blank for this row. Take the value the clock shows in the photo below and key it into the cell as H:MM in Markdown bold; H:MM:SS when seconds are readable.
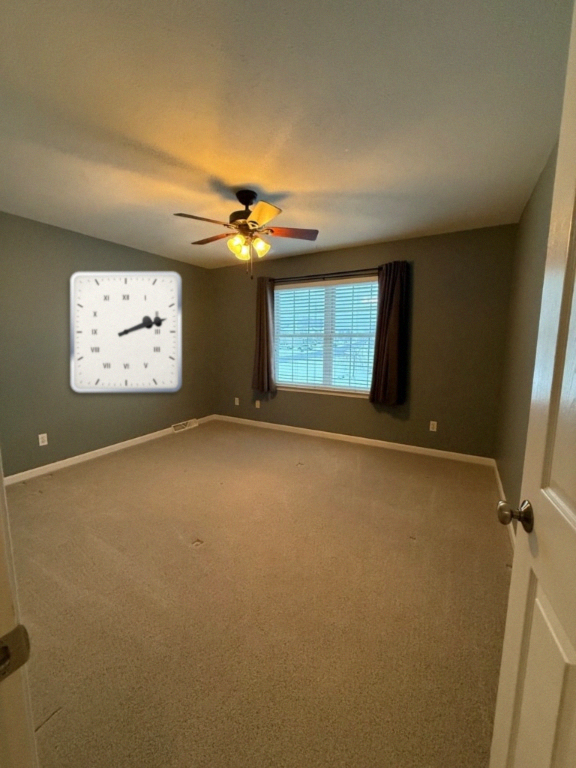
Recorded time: **2:12**
